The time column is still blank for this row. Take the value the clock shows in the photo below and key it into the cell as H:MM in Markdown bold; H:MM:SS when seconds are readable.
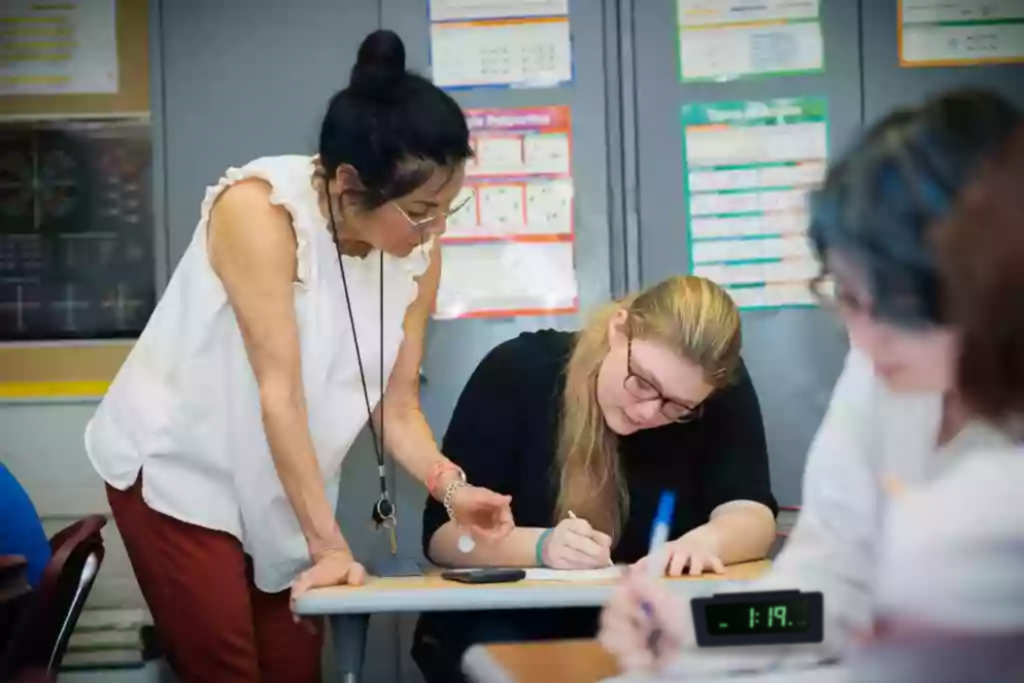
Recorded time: **1:19**
